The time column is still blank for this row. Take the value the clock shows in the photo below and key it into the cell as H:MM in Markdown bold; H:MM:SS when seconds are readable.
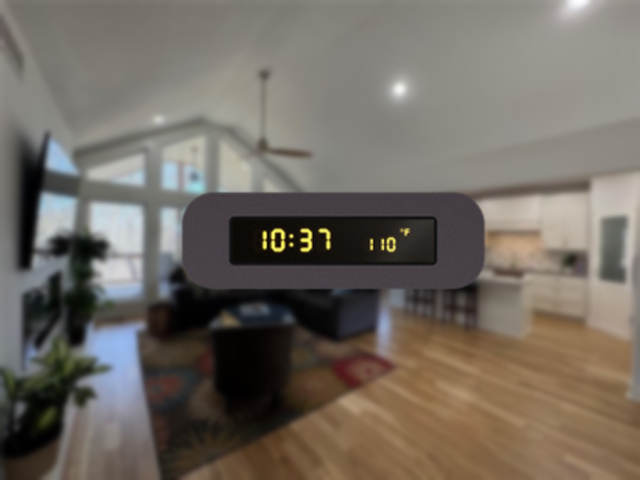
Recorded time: **10:37**
